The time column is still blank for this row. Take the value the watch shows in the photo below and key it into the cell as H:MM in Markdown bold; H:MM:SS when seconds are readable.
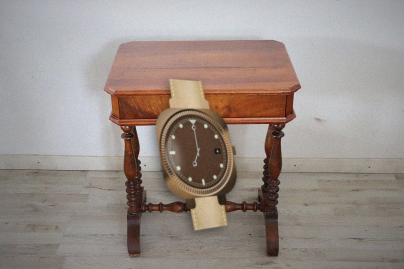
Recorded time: **7:00**
